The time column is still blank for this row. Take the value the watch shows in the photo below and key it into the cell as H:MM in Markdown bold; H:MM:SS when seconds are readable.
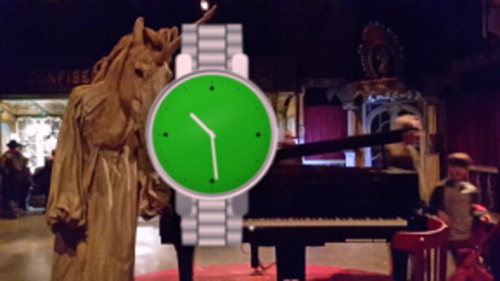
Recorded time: **10:29**
